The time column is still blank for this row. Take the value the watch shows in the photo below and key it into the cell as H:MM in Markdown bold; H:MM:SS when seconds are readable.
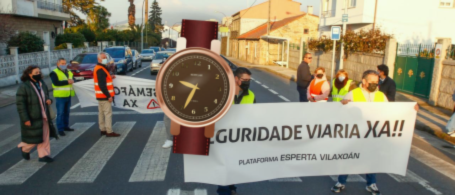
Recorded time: **9:34**
